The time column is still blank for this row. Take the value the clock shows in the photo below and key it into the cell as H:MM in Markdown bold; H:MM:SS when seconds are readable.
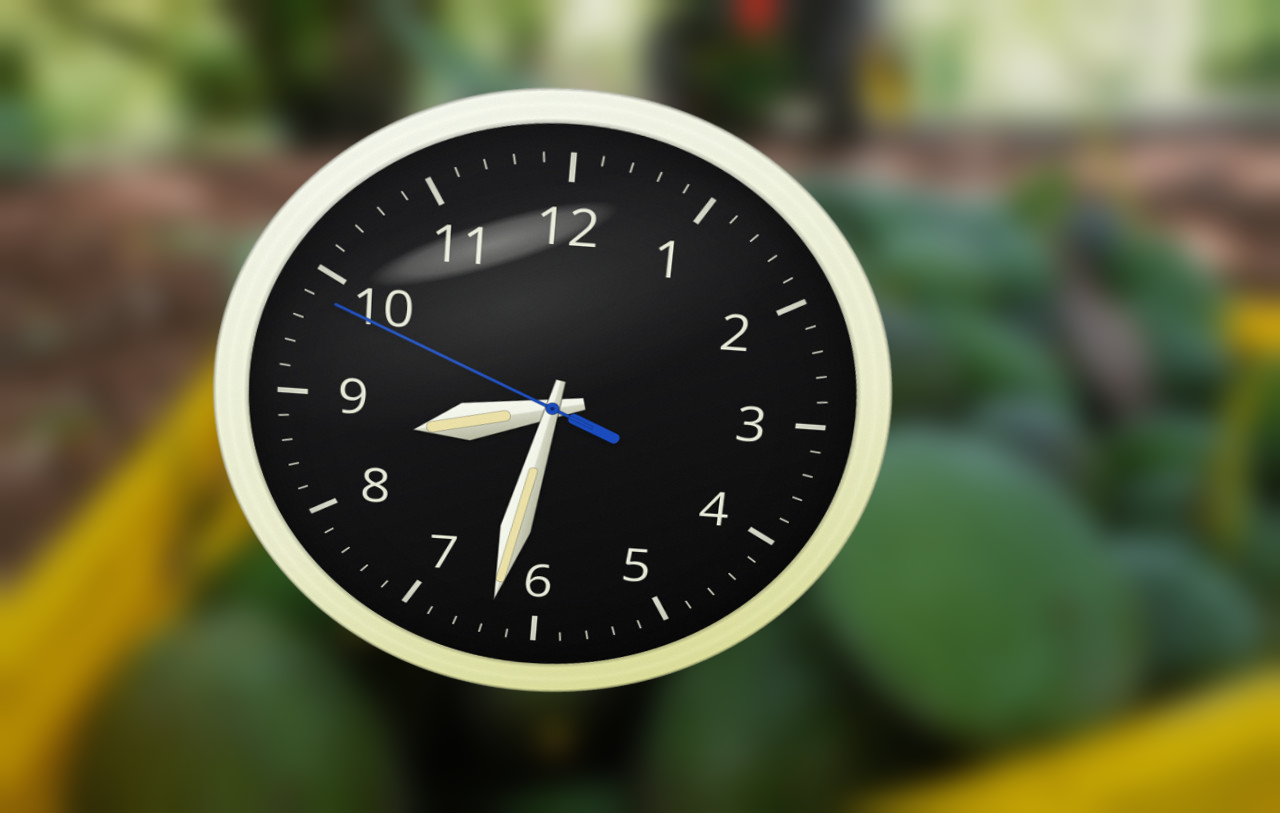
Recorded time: **8:31:49**
